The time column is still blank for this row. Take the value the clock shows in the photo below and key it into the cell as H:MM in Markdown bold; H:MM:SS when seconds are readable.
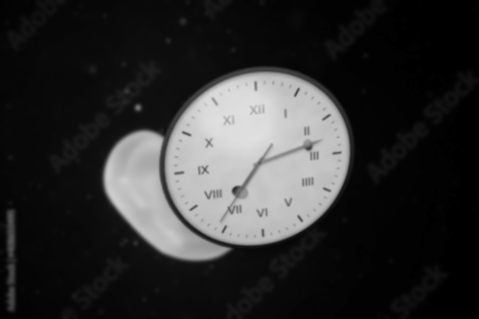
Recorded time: **7:12:36**
